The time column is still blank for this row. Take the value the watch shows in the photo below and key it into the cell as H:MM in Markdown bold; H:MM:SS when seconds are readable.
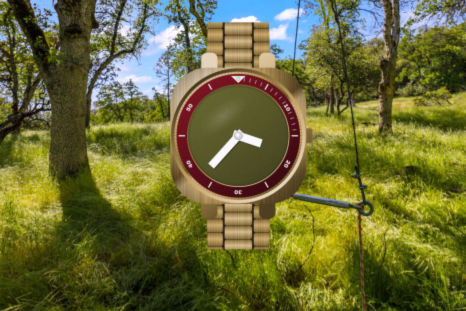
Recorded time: **3:37**
